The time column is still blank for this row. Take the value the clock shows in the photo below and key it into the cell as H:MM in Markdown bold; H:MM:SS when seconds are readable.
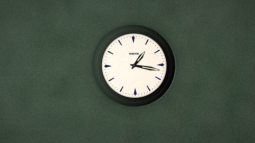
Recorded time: **1:17**
